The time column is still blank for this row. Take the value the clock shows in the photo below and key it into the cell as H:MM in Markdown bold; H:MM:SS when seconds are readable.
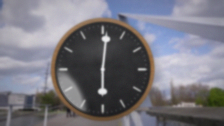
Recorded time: **6:01**
